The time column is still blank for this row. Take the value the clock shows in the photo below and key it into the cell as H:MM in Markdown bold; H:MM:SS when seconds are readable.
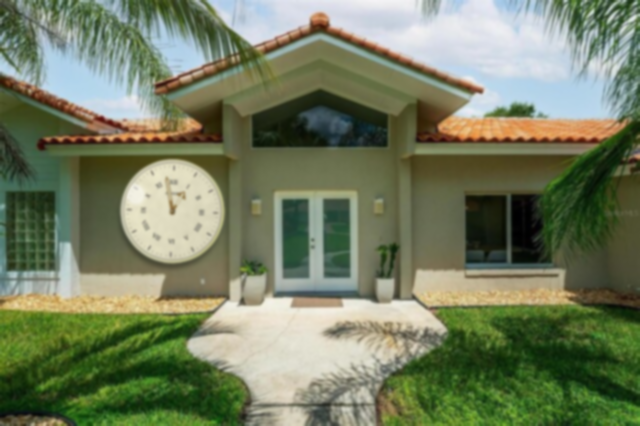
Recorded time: **12:58**
